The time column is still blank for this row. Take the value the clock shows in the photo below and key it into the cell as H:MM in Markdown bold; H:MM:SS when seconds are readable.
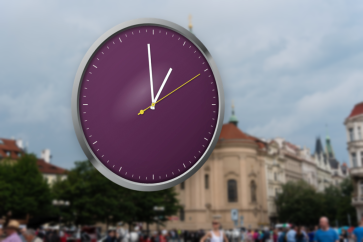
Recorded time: **12:59:10**
